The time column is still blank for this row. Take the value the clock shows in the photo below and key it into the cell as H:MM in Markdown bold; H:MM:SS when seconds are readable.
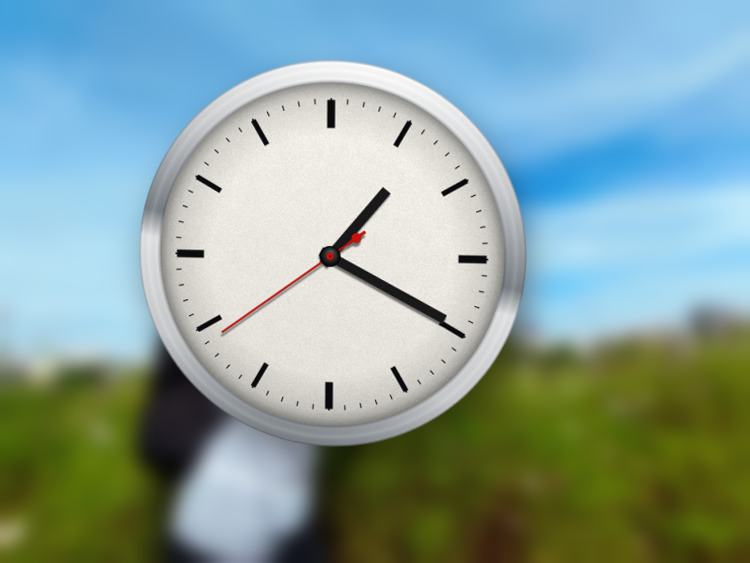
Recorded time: **1:19:39**
